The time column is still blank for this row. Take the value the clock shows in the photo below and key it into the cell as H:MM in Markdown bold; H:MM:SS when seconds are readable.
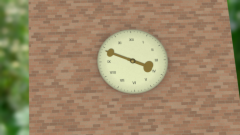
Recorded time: **3:49**
